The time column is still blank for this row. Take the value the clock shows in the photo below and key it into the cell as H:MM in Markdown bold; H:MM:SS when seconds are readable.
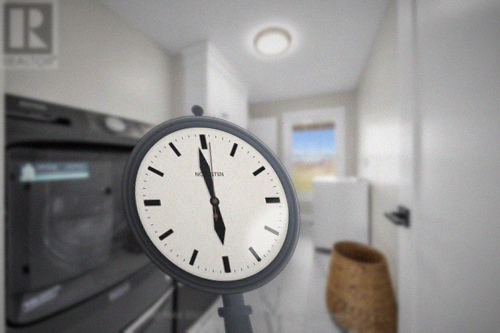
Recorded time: **5:59:01**
